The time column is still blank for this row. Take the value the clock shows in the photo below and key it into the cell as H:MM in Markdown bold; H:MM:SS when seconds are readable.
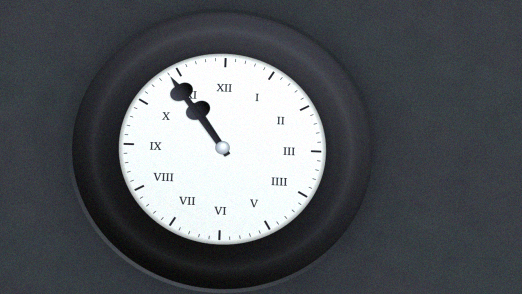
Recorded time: **10:54**
